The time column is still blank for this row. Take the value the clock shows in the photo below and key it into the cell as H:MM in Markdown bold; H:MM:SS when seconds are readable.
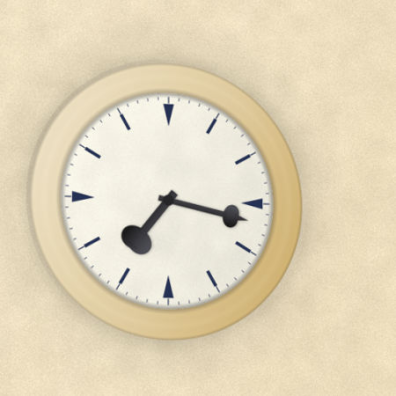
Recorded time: **7:17**
